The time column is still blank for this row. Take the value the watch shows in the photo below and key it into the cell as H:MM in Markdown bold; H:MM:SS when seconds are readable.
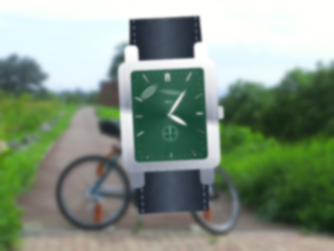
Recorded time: **4:06**
